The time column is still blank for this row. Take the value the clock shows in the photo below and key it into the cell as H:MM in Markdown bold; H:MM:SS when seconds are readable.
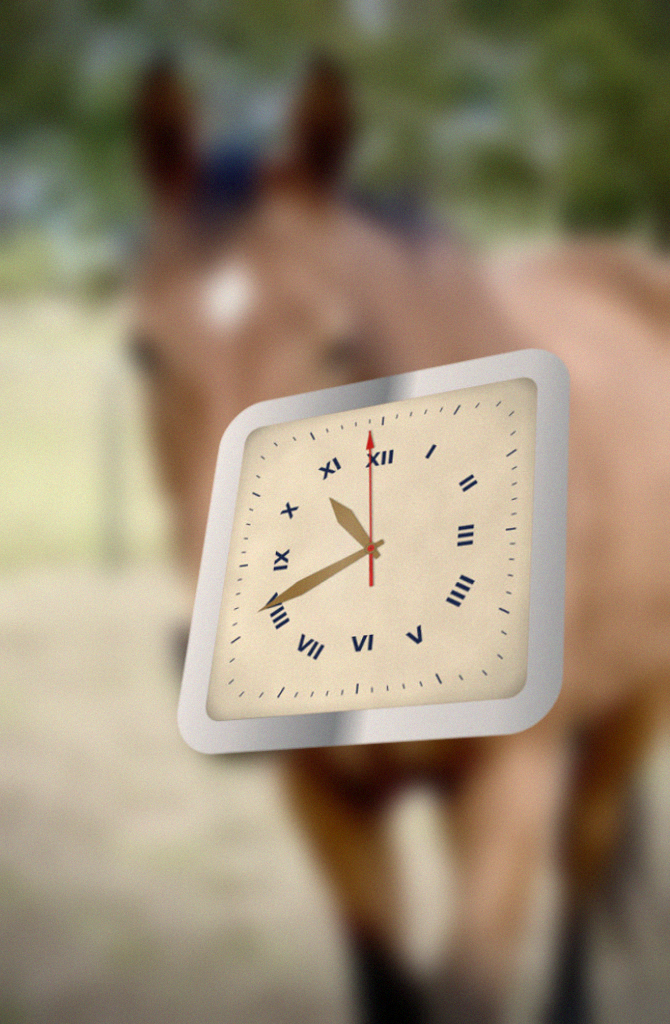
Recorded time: **10:40:59**
